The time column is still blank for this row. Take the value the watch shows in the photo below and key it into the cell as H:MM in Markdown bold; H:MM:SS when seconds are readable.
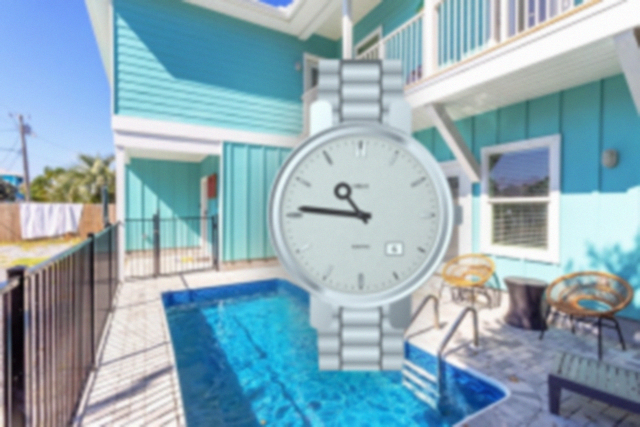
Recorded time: **10:46**
